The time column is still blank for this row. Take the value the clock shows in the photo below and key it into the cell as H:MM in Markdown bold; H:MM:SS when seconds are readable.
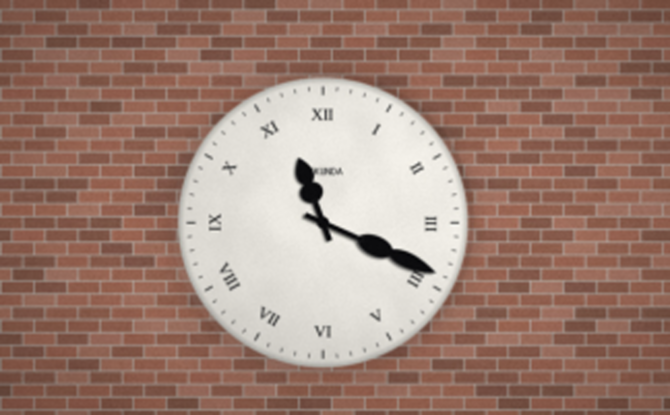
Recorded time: **11:19**
